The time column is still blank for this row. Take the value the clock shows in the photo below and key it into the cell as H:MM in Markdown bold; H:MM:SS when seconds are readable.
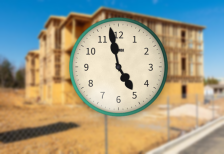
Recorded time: **4:58**
